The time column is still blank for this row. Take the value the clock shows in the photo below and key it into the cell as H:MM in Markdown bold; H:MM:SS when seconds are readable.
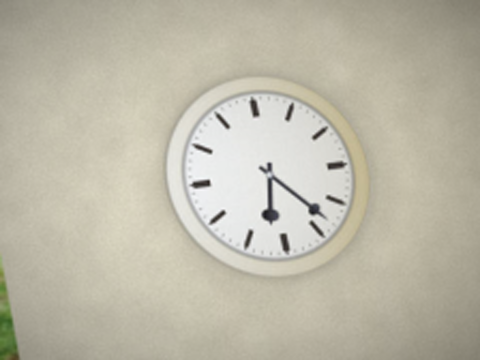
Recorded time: **6:23**
